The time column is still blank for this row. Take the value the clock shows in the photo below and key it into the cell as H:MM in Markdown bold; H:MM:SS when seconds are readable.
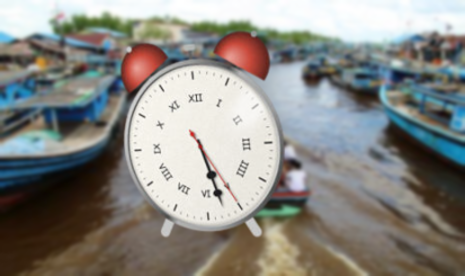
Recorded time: **5:27:25**
